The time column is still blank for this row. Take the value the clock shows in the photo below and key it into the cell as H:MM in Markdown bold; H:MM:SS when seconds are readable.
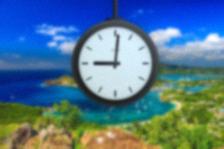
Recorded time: **9:01**
